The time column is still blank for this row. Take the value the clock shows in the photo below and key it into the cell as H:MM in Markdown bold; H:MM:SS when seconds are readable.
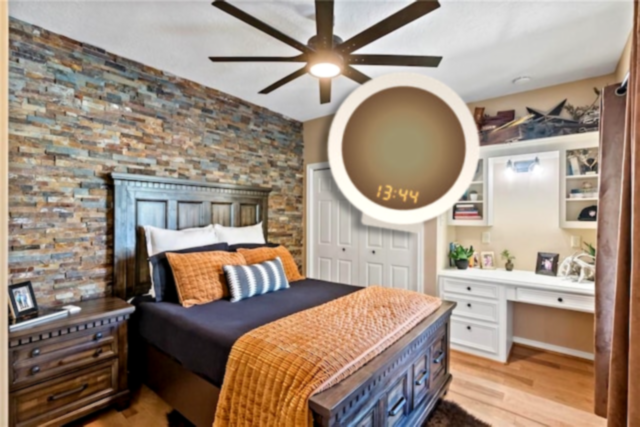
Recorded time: **13:44**
